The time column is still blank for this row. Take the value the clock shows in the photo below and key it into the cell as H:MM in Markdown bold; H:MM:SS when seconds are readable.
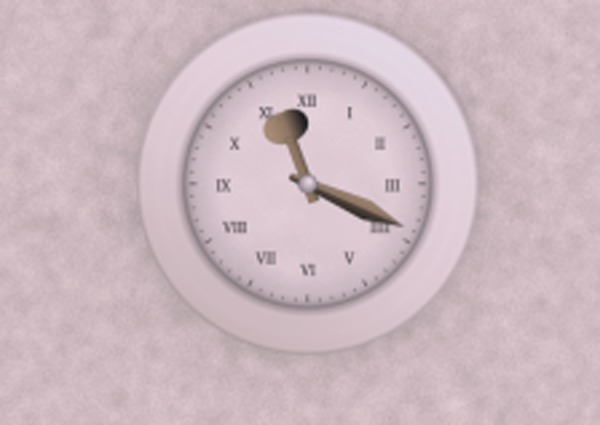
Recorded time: **11:19**
